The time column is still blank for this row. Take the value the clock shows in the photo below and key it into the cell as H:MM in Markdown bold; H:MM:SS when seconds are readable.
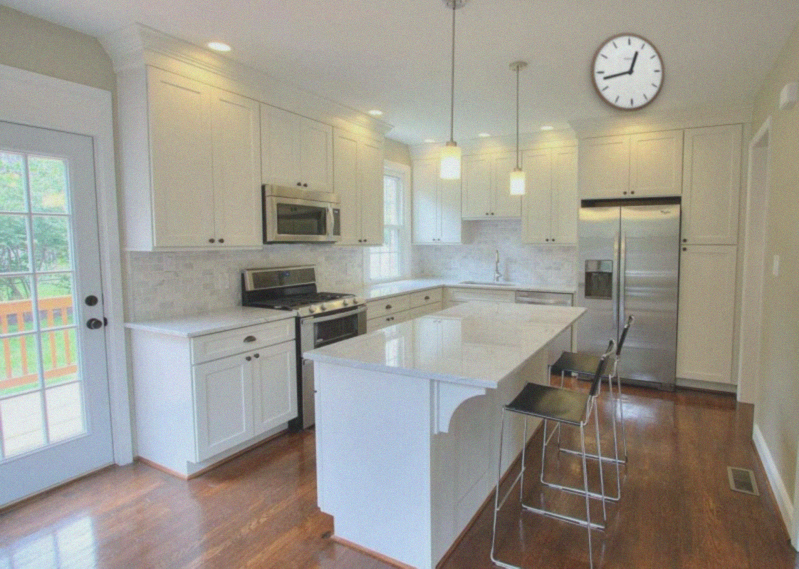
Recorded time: **12:43**
